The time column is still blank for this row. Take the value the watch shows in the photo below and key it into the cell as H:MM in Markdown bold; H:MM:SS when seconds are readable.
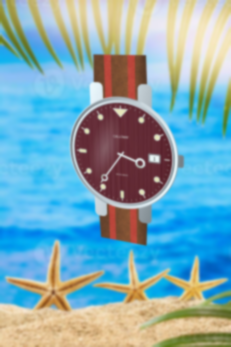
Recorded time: **3:36**
